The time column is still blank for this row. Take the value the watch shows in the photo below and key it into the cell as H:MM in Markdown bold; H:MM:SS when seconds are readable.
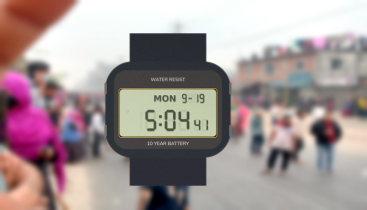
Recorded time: **5:04:41**
